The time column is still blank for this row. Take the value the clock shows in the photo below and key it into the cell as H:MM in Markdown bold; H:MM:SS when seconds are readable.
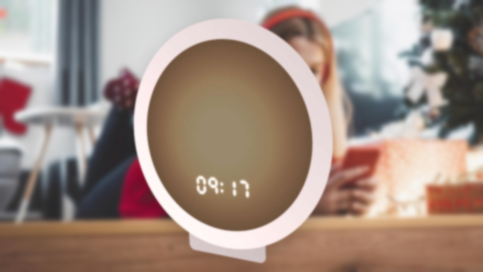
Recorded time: **9:17**
